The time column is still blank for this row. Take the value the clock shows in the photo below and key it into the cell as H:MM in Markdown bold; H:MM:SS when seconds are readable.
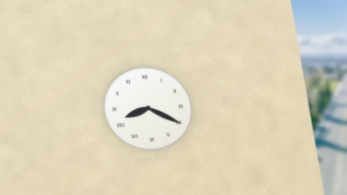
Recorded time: **8:20**
